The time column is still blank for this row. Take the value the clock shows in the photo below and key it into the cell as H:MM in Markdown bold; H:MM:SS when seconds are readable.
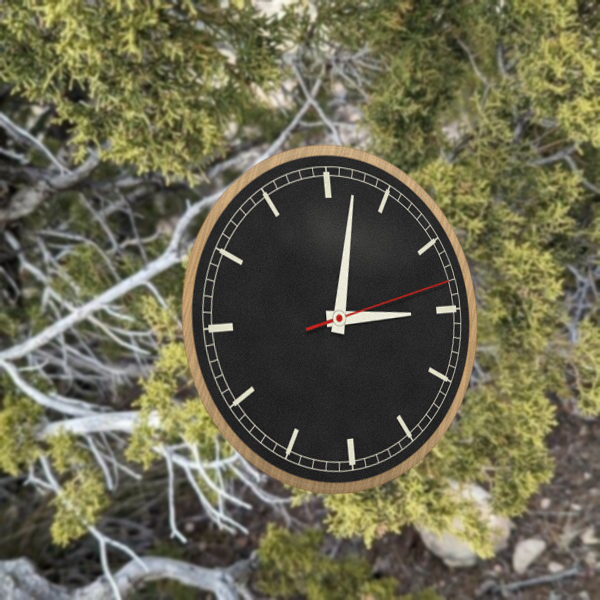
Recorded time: **3:02:13**
